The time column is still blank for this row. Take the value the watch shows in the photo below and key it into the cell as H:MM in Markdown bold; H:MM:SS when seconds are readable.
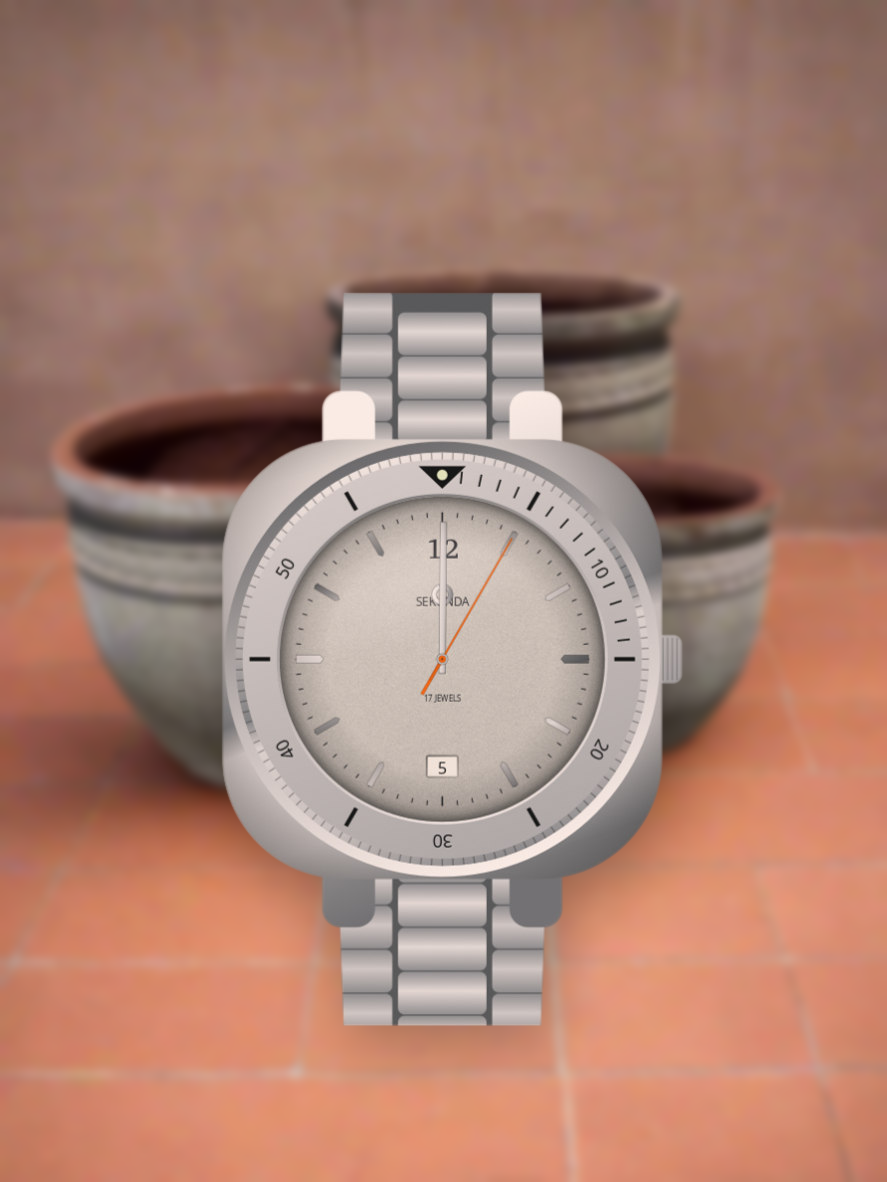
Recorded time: **12:00:05**
